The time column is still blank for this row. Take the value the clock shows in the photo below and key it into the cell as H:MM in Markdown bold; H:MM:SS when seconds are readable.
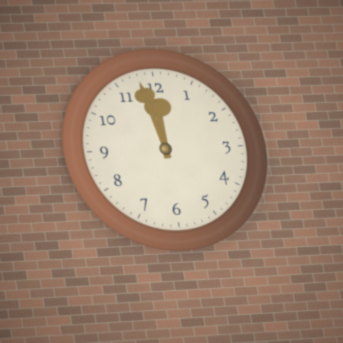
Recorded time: **11:58**
